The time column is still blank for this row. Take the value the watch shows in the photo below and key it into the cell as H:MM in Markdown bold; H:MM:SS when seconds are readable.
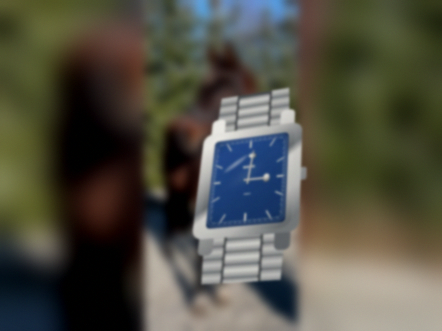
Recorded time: **3:01**
